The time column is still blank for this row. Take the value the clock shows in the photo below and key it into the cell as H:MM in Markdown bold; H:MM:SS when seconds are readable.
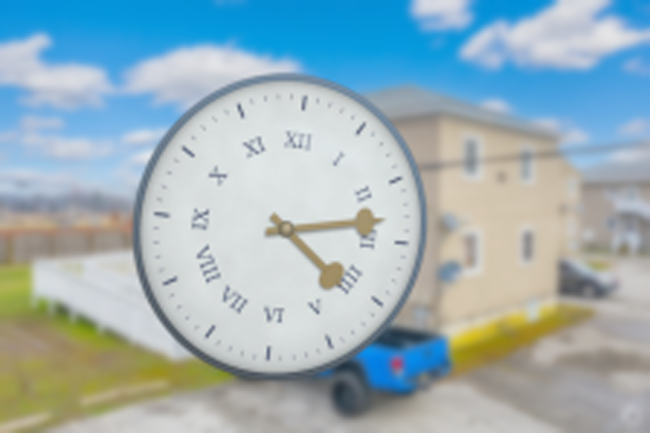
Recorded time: **4:13**
